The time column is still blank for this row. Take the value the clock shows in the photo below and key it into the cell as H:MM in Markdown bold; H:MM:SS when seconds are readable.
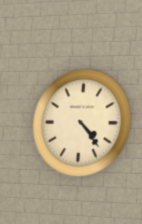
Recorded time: **4:23**
